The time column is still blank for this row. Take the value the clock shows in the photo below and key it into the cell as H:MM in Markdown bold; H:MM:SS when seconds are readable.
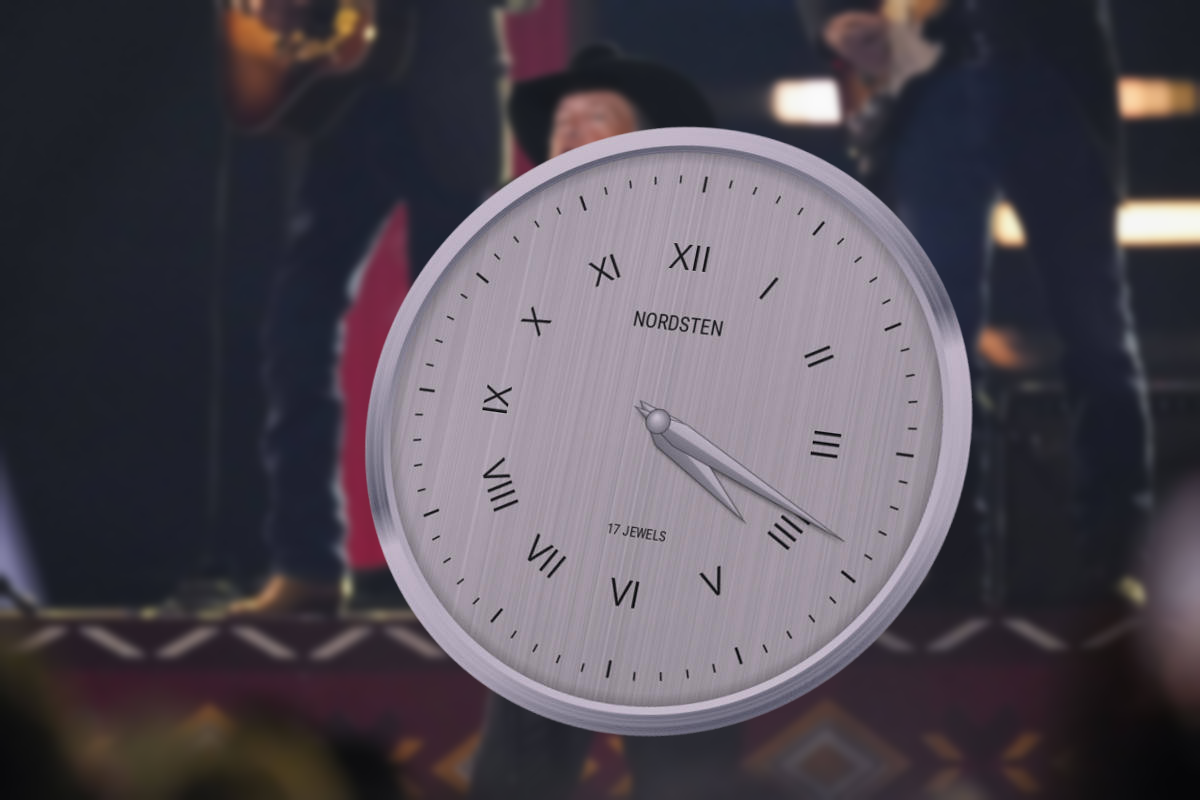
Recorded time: **4:19**
